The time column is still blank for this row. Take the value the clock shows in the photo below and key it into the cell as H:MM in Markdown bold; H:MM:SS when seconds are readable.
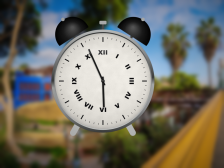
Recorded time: **5:56**
